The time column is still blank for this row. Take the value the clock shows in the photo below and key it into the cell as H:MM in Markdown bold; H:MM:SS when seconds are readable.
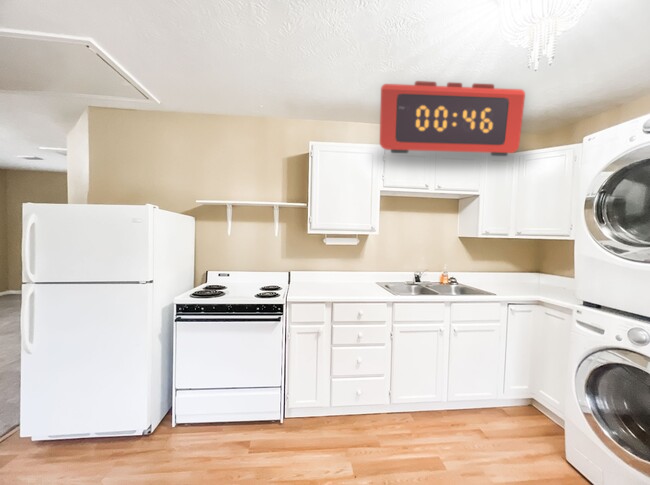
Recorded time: **0:46**
